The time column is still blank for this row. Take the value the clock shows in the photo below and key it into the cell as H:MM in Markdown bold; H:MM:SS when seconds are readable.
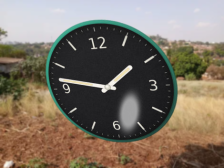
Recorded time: **1:47**
